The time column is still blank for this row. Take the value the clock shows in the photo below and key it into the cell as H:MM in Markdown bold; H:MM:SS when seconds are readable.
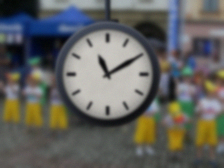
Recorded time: **11:10**
